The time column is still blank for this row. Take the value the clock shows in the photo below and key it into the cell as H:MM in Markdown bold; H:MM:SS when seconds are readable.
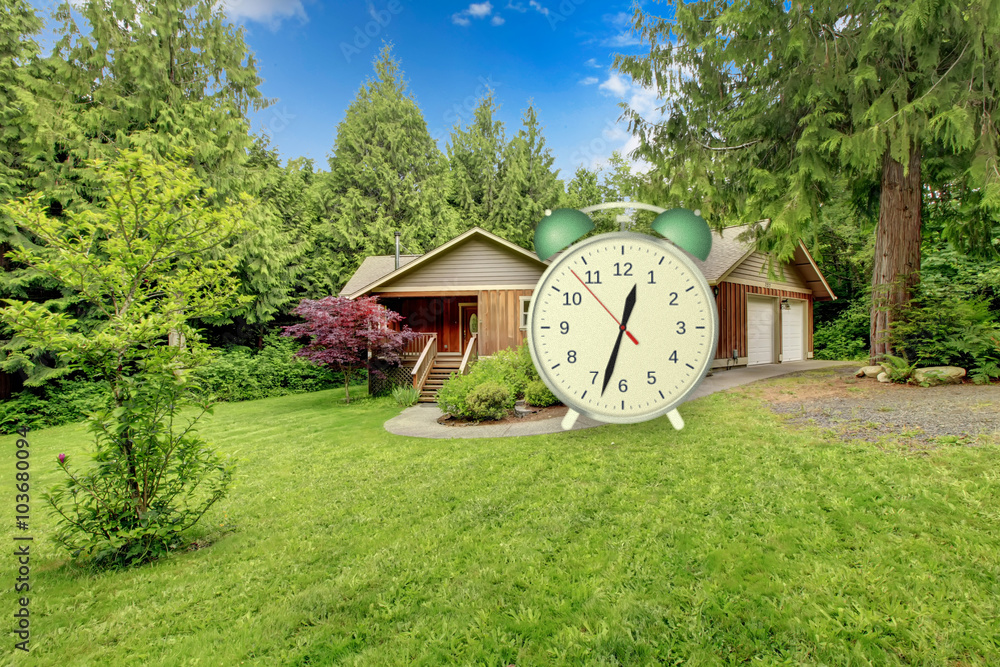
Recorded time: **12:32:53**
